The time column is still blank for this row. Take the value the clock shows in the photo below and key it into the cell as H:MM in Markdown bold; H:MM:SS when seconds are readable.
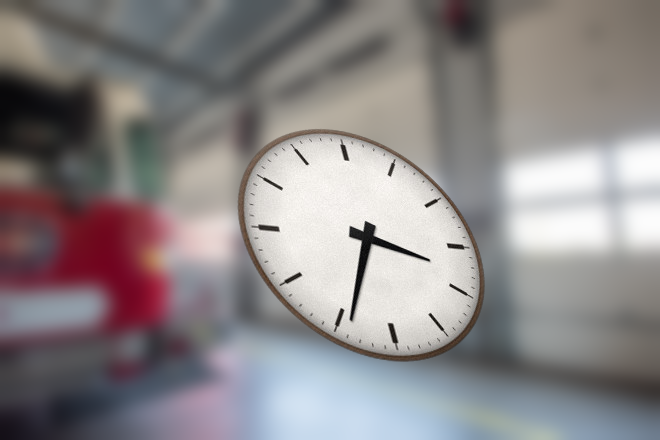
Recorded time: **3:34**
